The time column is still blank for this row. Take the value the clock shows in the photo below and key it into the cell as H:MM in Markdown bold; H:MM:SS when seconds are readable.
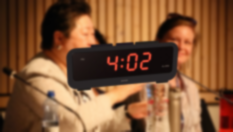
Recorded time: **4:02**
